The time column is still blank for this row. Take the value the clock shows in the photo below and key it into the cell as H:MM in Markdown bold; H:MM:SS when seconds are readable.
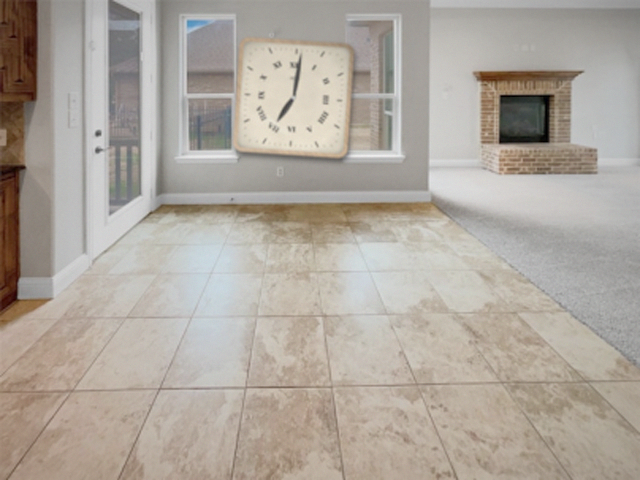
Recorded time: **7:01**
